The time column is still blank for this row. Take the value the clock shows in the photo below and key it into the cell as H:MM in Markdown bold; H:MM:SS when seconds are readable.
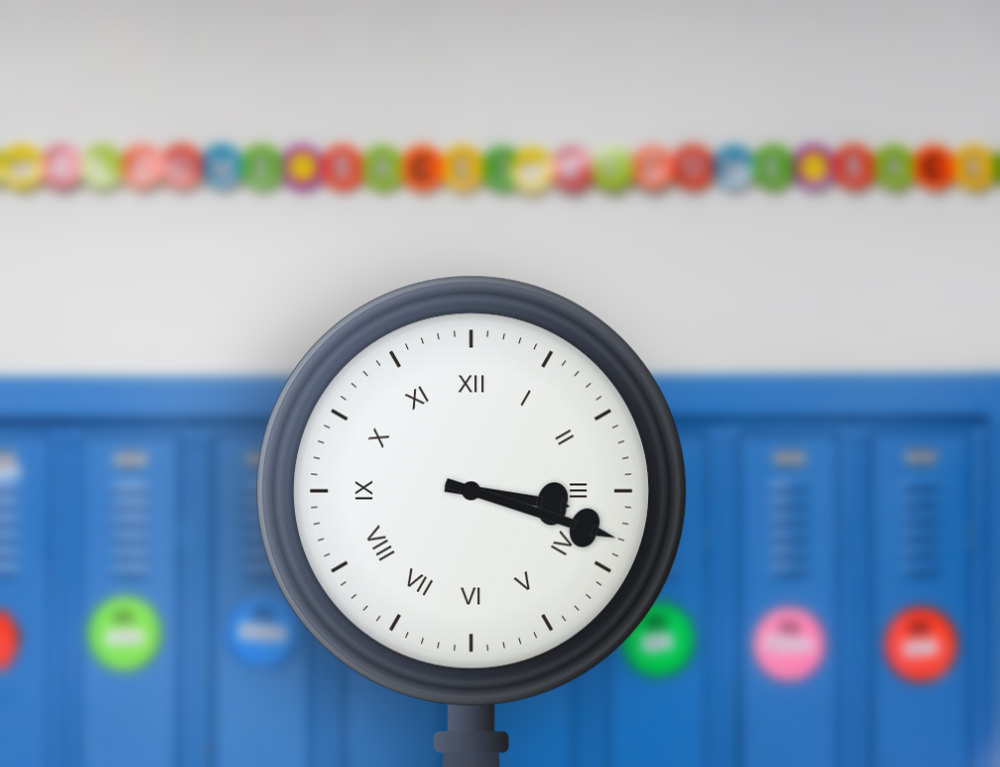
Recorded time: **3:18**
